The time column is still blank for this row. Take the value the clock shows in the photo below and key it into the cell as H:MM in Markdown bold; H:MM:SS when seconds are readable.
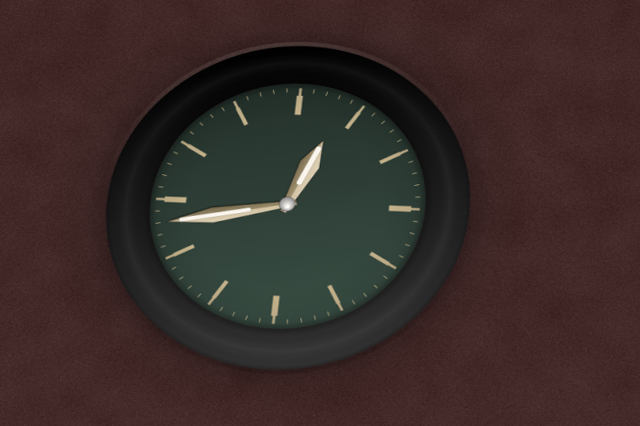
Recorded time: **12:43**
